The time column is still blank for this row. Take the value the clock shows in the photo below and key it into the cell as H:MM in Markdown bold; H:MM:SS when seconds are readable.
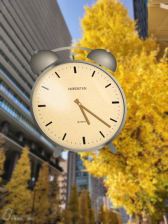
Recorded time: **5:22**
